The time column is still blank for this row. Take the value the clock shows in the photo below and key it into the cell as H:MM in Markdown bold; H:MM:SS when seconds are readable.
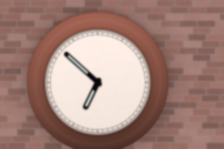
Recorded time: **6:52**
